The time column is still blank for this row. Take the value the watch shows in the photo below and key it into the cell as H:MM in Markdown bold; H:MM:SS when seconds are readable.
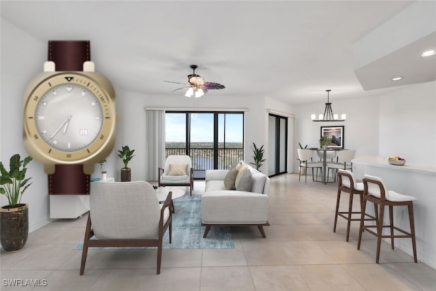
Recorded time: **6:37**
